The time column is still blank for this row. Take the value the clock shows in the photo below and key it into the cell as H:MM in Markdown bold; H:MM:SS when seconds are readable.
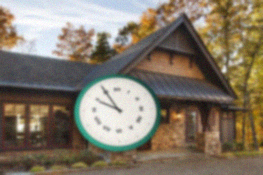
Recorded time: **9:55**
